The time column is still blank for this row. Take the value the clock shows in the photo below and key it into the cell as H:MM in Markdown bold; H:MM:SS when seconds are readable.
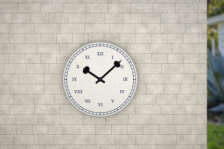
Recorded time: **10:08**
